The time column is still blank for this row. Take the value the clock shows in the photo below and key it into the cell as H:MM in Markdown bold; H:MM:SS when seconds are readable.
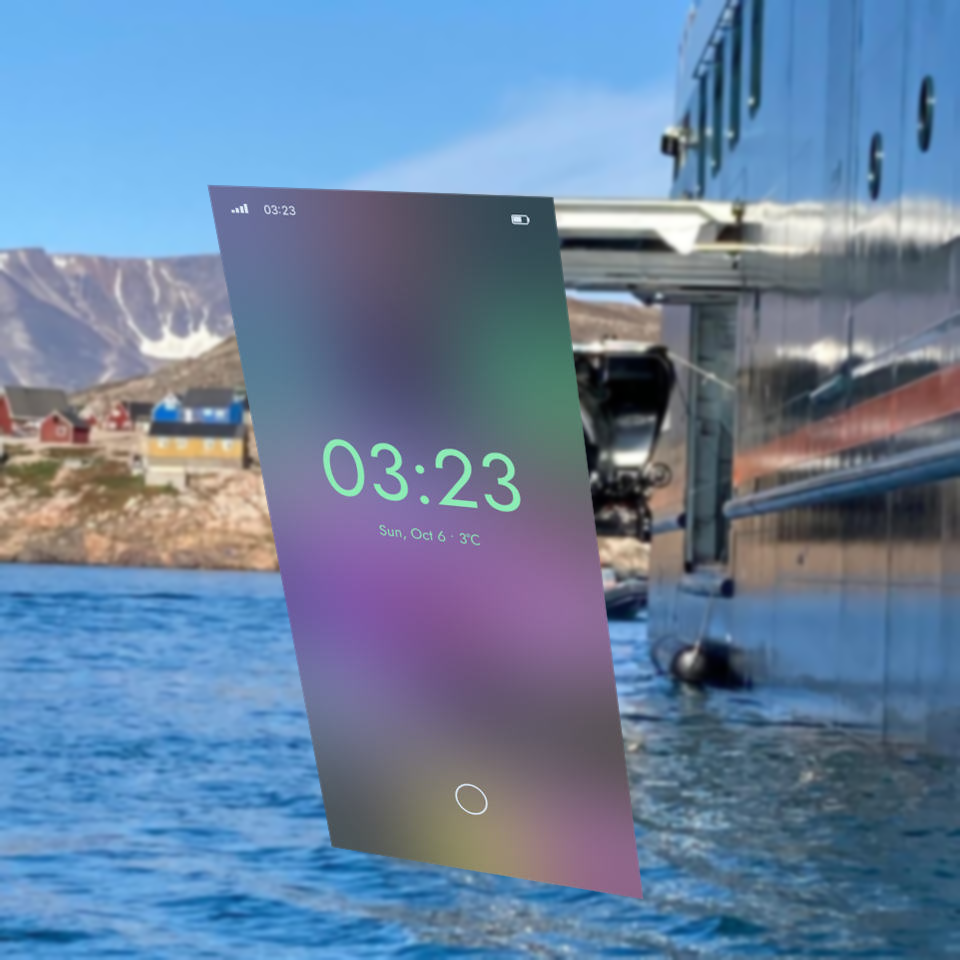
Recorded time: **3:23**
